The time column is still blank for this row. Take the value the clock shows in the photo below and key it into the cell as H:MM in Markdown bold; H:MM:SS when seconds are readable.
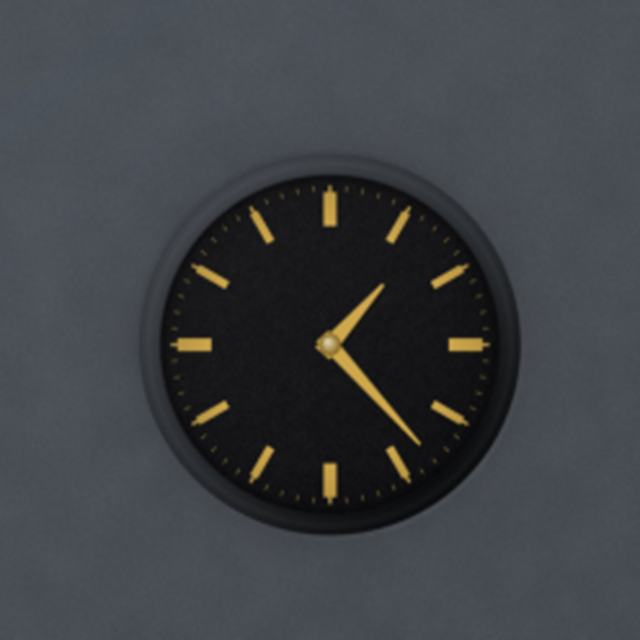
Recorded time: **1:23**
